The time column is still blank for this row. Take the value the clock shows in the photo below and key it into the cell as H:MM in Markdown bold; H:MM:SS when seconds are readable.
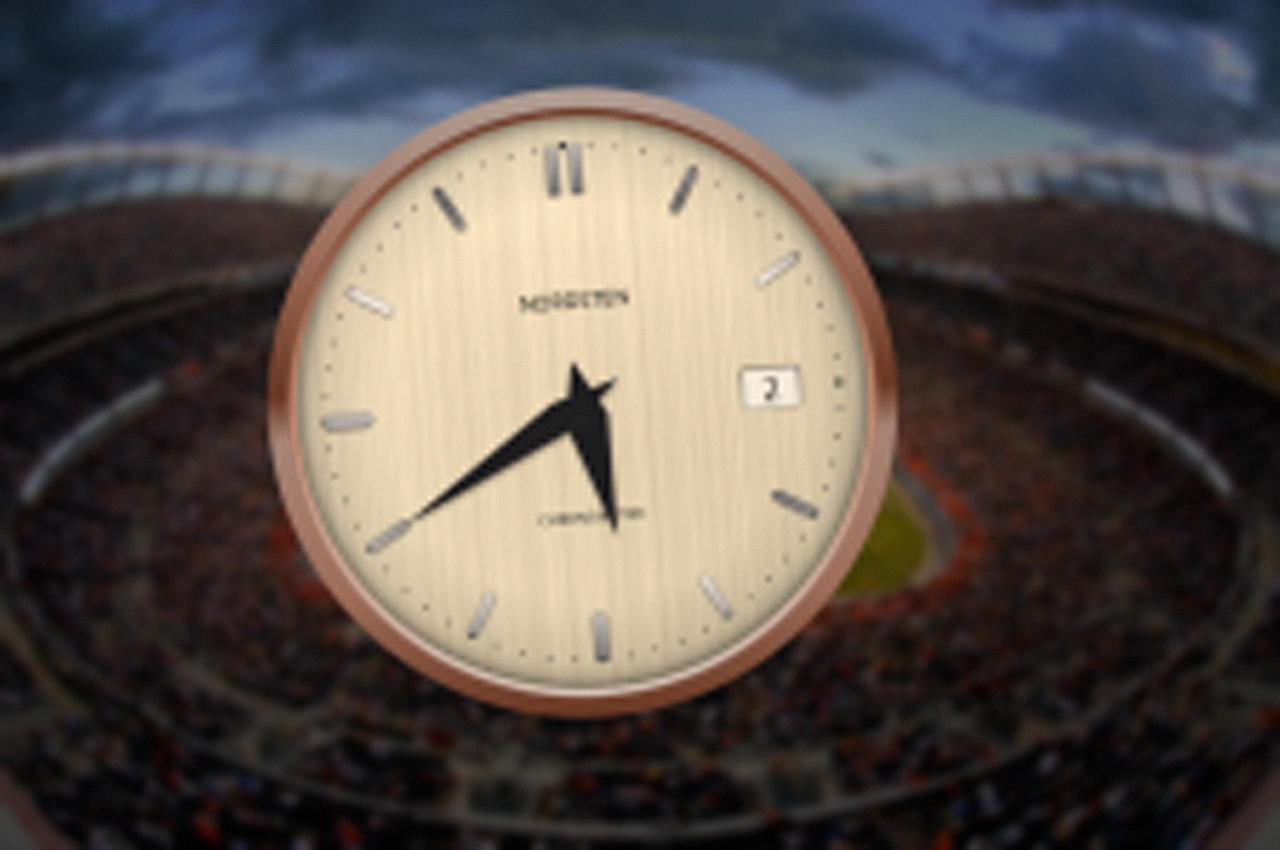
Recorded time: **5:40**
